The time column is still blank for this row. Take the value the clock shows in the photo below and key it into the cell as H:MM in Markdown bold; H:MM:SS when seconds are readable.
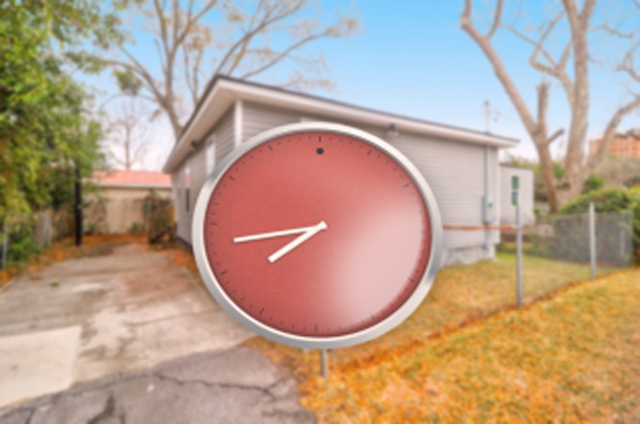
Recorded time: **7:43**
